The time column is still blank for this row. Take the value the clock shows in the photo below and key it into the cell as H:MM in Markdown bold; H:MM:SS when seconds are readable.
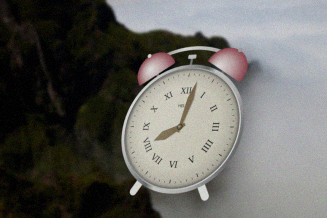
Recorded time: **8:02**
